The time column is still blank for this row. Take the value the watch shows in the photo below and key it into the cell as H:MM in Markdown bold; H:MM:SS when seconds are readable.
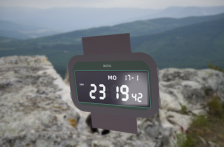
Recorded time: **23:19:42**
